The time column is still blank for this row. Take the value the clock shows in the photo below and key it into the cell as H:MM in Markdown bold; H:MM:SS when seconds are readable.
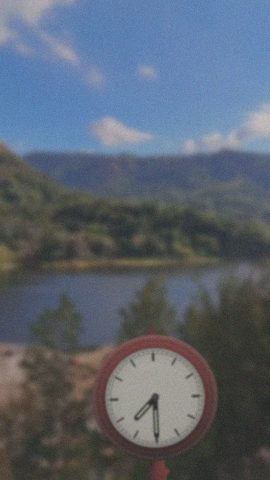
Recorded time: **7:30**
